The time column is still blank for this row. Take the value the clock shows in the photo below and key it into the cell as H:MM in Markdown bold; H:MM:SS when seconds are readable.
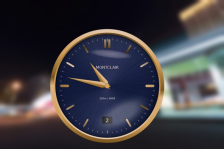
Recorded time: **10:47**
